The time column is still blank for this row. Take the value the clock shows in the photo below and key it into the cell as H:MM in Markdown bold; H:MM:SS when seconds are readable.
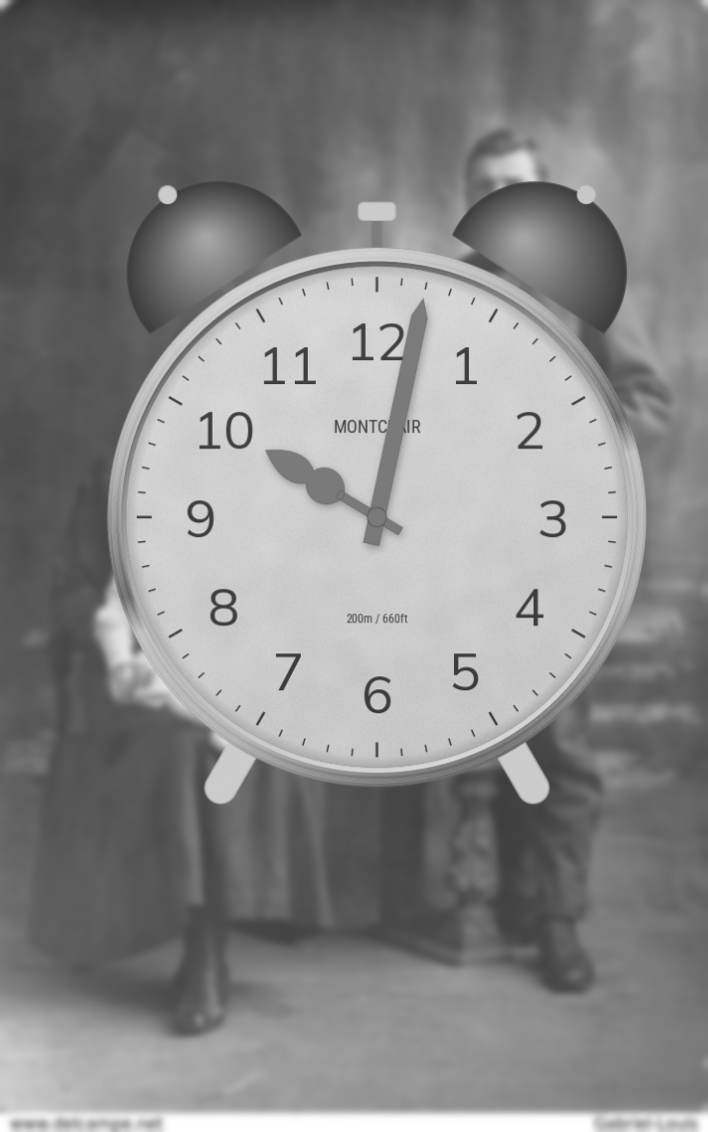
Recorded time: **10:02**
